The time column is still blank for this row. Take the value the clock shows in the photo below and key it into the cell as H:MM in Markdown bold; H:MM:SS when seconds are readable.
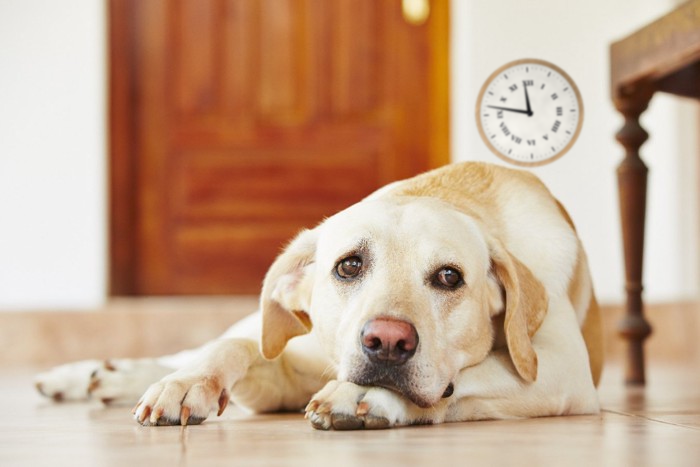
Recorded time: **11:47**
